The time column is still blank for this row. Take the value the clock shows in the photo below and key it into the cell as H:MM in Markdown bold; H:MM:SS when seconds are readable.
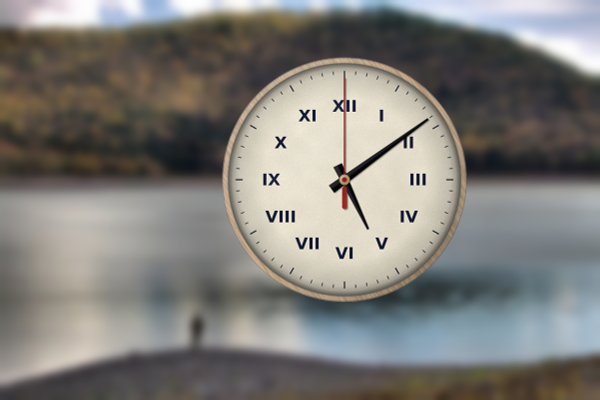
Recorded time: **5:09:00**
